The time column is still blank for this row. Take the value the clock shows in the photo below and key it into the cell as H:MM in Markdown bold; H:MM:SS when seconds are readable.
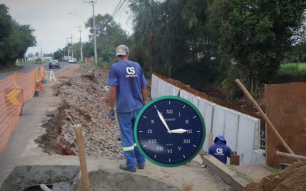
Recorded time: **2:55**
